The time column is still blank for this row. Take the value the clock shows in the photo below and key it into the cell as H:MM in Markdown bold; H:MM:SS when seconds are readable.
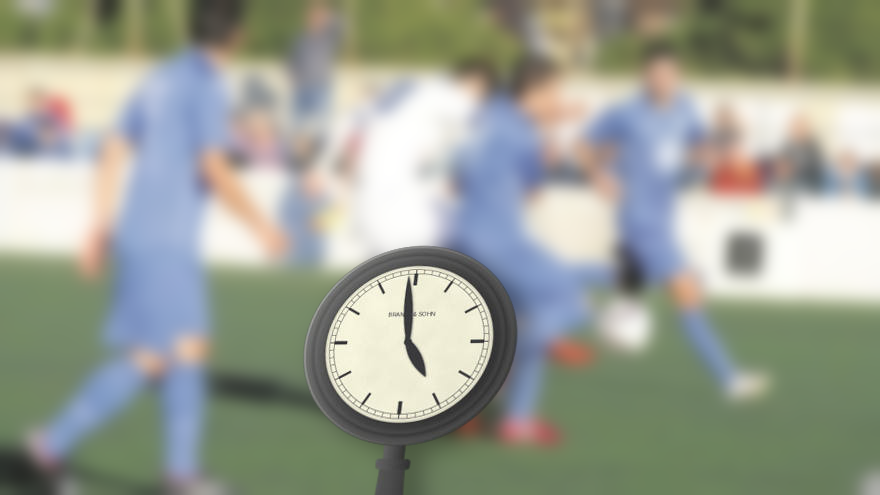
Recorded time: **4:59**
